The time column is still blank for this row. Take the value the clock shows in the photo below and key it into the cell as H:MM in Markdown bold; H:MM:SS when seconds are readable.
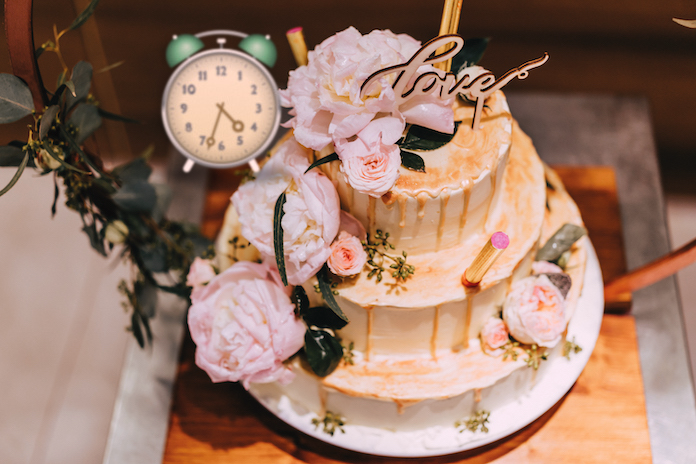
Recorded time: **4:33**
